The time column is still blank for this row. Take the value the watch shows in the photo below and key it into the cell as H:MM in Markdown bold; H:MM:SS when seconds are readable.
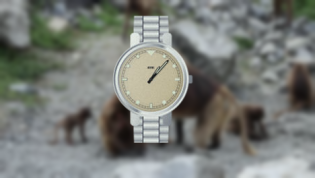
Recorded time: **1:07**
